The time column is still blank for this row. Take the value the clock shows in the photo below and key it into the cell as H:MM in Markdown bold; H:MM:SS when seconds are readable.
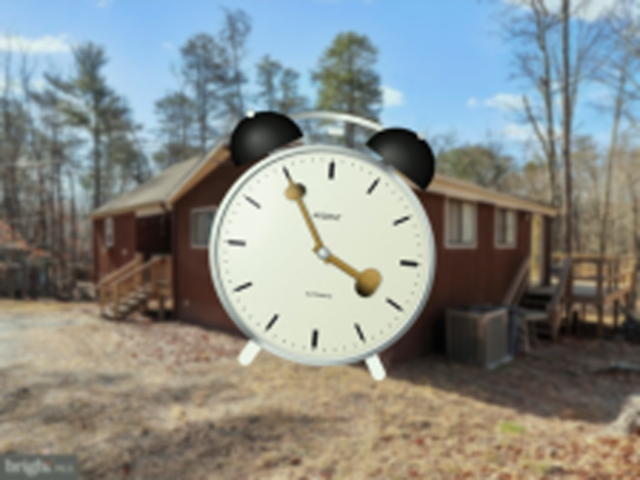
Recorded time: **3:55**
